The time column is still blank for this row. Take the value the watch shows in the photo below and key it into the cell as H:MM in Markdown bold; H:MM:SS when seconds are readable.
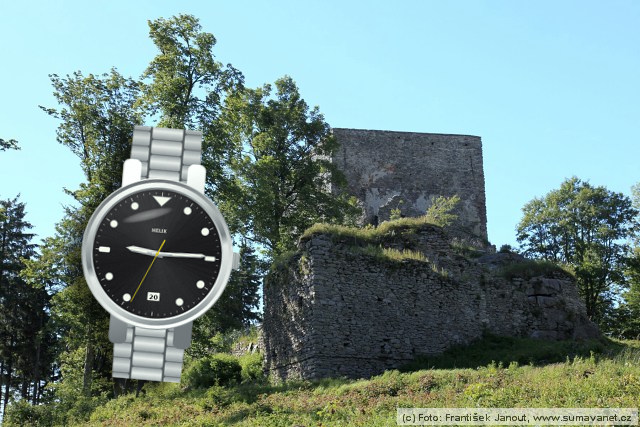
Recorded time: **9:14:34**
